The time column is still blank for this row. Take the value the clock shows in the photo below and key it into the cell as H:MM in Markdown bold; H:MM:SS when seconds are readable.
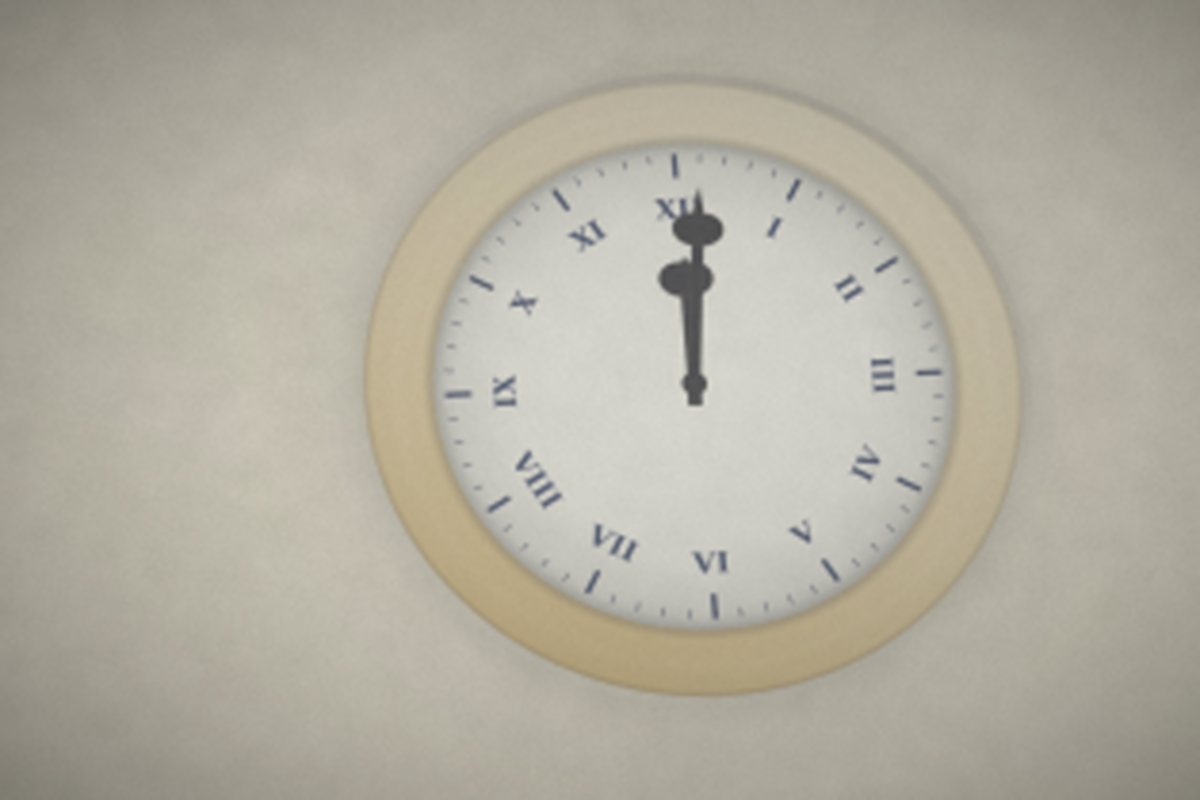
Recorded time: **12:01**
